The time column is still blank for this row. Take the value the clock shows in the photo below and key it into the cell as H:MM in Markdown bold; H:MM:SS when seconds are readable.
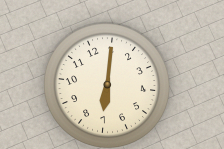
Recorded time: **7:05**
